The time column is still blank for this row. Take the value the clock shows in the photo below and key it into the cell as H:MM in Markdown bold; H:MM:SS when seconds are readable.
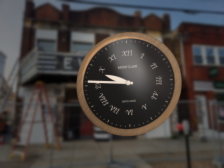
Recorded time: **9:46**
